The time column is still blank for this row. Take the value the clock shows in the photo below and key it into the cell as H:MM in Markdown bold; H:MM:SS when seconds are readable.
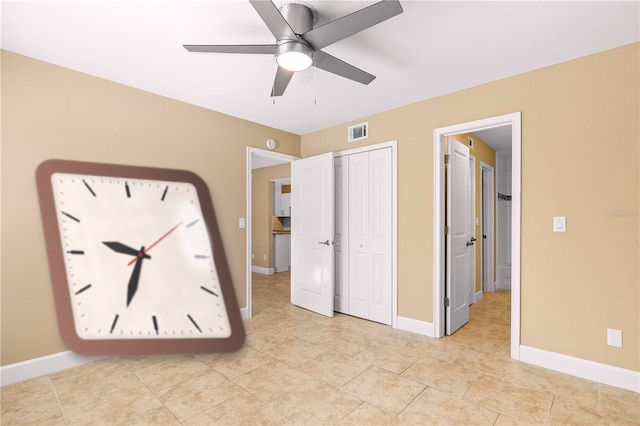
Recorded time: **9:34:09**
